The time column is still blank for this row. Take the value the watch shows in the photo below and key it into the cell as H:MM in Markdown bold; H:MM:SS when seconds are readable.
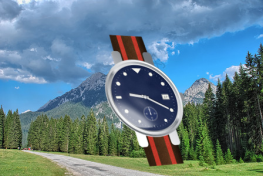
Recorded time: **9:20**
